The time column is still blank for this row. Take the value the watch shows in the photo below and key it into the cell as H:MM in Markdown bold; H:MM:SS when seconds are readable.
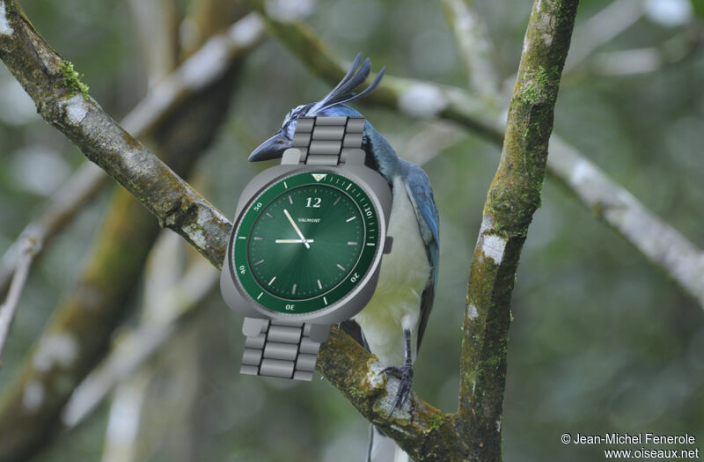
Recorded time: **8:53**
